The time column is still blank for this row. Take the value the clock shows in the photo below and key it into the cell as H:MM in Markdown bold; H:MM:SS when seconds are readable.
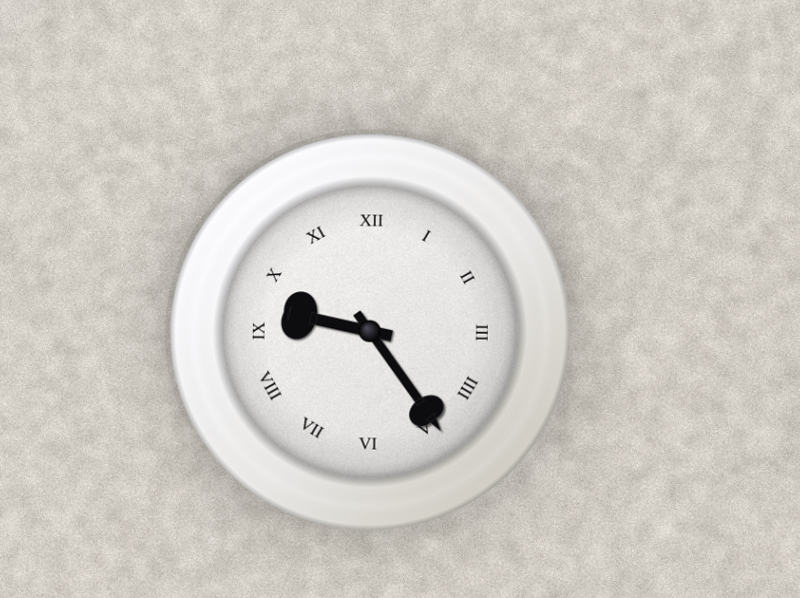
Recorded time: **9:24**
